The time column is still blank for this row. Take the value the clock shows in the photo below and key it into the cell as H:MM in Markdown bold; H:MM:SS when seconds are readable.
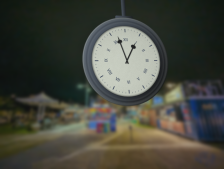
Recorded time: **12:57**
